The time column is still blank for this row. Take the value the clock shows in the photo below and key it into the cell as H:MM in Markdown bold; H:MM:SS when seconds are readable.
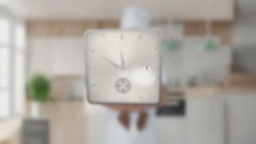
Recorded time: **11:50**
